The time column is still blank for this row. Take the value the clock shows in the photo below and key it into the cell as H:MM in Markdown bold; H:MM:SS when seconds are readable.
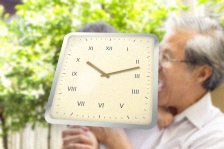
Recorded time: **10:12**
